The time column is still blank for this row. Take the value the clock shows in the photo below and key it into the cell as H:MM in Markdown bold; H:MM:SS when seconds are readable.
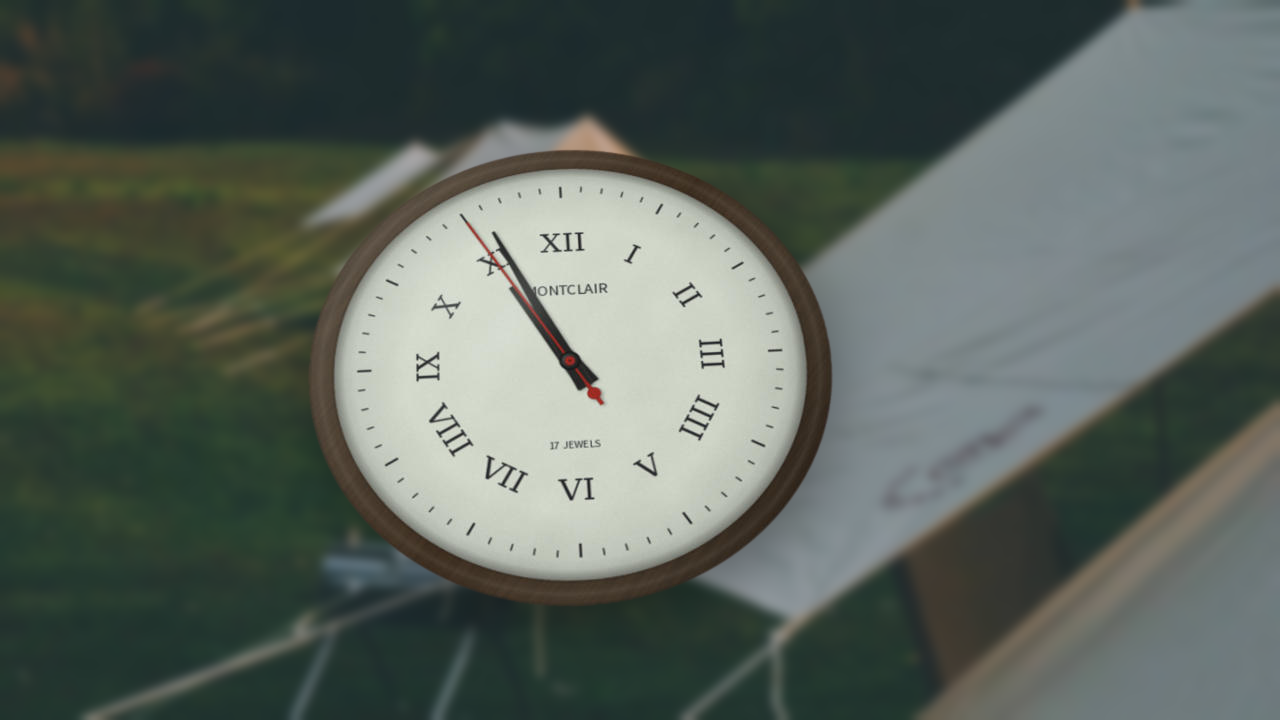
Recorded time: **10:55:55**
